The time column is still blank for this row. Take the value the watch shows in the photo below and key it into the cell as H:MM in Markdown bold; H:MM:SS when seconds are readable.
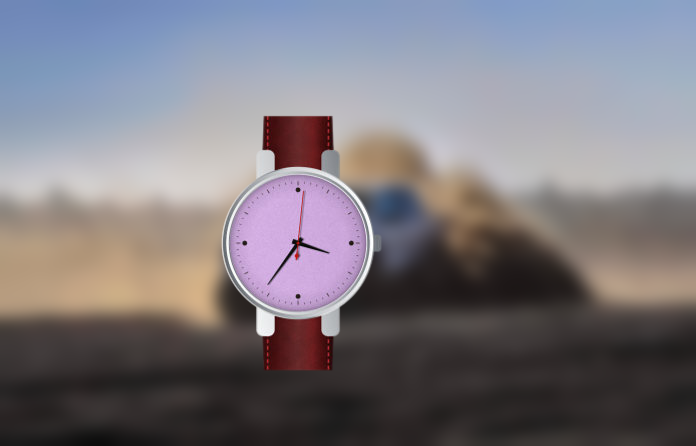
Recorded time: **3:36:01**
